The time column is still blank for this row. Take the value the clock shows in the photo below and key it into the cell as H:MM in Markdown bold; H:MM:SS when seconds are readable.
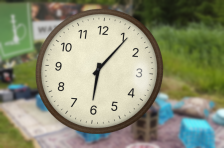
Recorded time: **6:06**
